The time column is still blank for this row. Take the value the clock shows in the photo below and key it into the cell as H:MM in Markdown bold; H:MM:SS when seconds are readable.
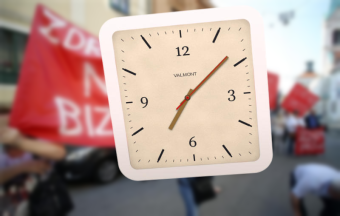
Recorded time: **7:08:08**
